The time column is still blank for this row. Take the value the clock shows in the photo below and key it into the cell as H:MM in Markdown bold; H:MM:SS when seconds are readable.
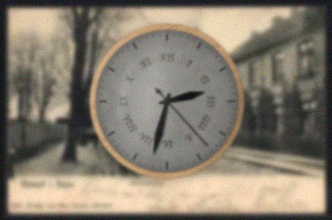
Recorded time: **2:32:23**
